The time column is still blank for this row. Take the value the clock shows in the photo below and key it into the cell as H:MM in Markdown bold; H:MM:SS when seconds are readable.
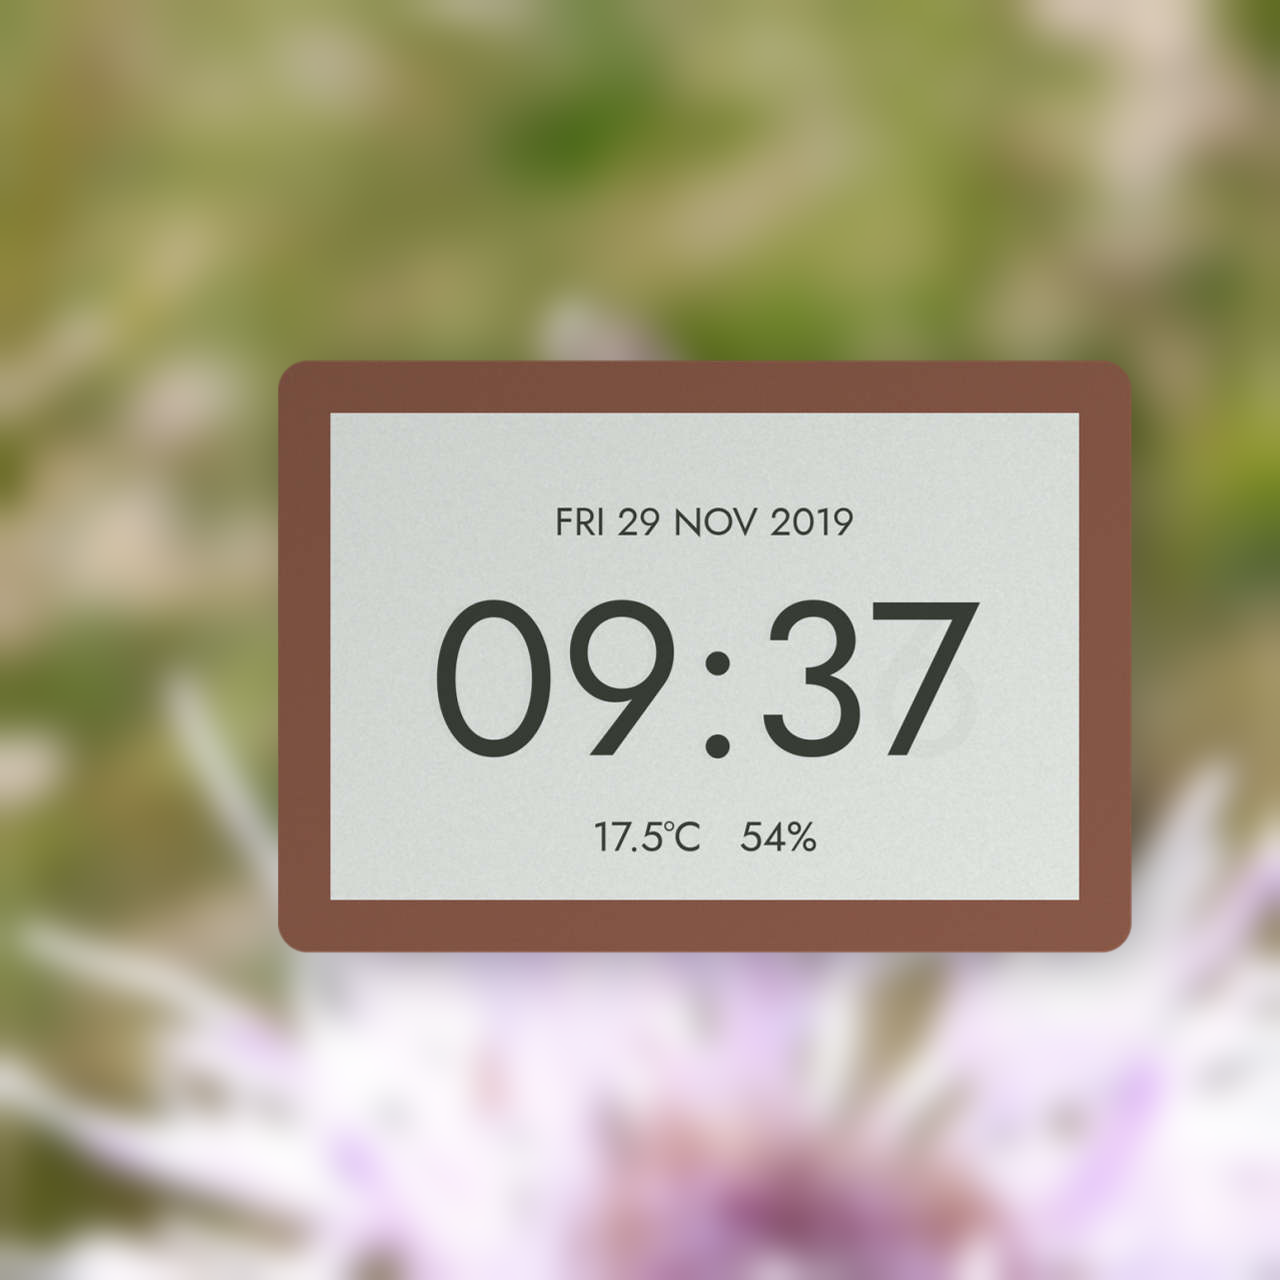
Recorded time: **9:37**
